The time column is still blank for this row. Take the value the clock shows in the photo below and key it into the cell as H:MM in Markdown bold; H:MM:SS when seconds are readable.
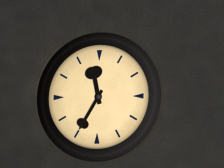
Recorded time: **11:35**
